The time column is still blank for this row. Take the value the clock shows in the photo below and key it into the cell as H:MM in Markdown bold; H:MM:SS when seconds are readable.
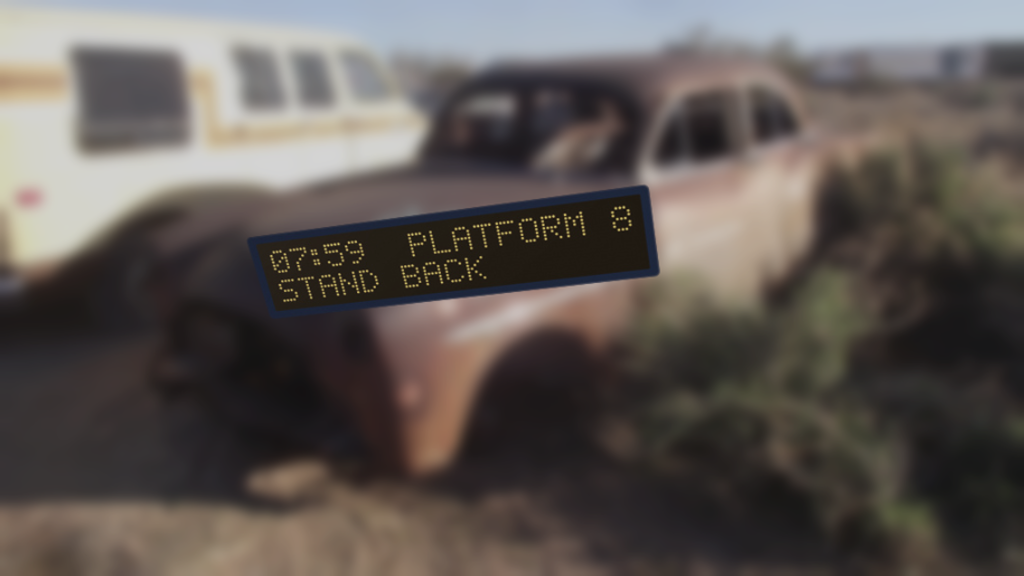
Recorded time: **7:59**
